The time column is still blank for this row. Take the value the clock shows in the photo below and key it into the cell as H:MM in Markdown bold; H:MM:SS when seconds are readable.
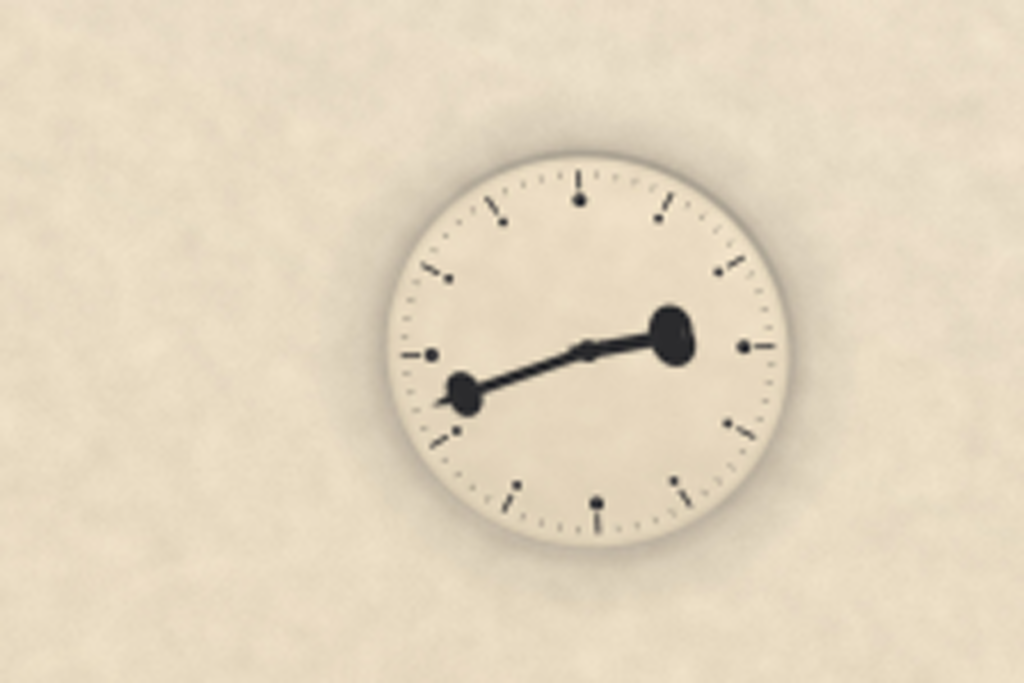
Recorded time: **2:42**
